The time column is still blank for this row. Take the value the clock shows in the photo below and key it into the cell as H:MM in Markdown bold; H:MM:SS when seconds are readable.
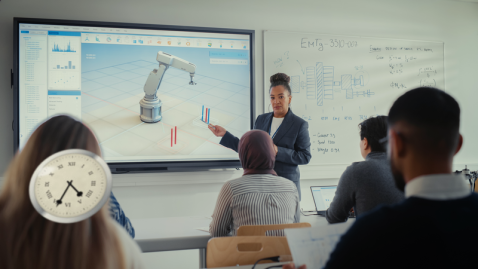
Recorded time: **4:34**
